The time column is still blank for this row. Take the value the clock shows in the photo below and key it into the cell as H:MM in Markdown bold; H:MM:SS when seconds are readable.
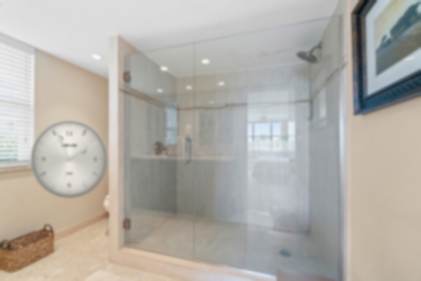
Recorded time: **1:56**
